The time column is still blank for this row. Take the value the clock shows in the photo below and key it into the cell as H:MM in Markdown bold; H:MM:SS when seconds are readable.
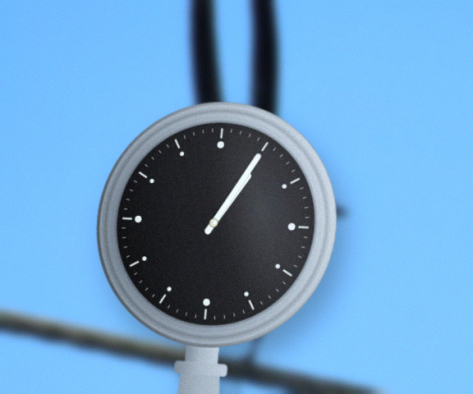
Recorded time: **1:05**
